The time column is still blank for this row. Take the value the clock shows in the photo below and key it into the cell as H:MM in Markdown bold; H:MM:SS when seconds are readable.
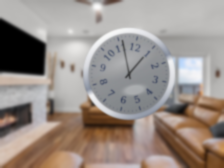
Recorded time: **12:56**
